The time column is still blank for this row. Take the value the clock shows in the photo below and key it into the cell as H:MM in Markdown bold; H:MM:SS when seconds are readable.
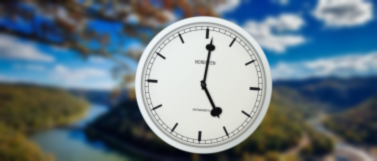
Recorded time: **5:01**
